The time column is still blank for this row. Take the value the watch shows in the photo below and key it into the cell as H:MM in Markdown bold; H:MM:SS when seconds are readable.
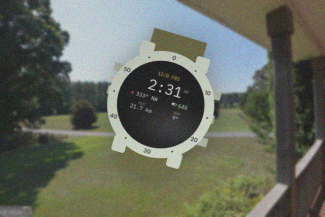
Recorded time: **2:31**
